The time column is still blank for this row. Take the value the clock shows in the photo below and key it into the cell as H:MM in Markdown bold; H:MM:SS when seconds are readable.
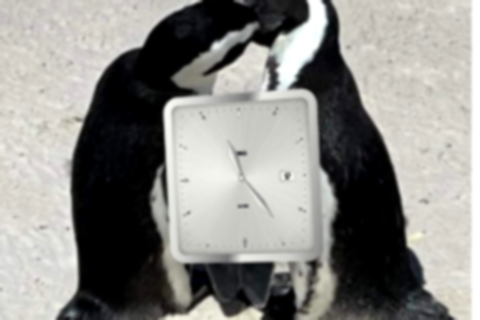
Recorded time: **11:24**
